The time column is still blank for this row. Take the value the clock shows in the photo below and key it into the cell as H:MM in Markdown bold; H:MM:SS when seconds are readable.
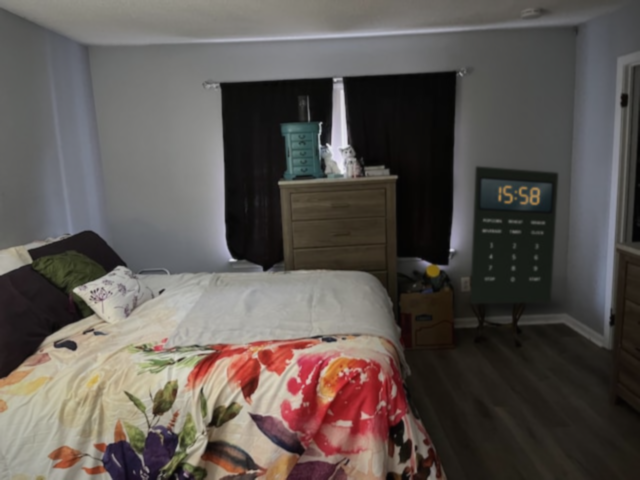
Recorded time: **15:58**
